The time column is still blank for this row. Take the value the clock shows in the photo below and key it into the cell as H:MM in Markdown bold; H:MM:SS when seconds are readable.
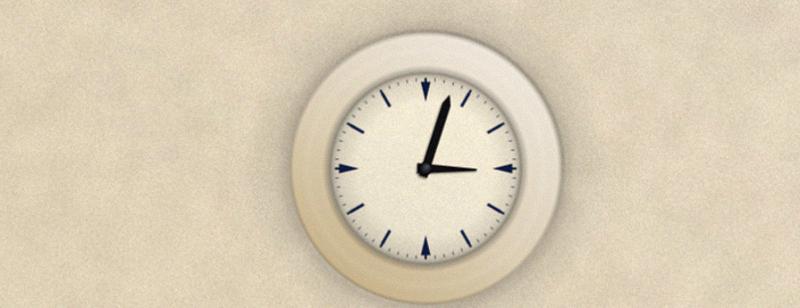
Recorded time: **3:03**
